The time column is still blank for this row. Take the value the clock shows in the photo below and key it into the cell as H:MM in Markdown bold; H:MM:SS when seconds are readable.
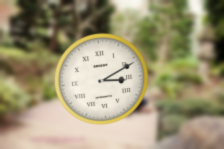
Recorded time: **3:11**
